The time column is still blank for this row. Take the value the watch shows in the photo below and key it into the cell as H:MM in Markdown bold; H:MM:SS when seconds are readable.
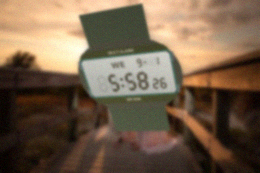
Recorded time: **5:58**
